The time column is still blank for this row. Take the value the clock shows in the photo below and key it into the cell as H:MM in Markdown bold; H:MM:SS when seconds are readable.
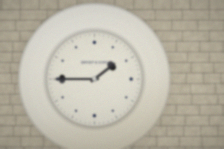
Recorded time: **1:45**
